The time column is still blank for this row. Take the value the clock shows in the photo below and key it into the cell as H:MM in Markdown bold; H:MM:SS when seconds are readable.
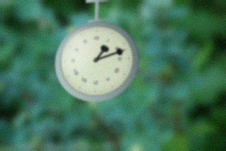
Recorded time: **1:12**
